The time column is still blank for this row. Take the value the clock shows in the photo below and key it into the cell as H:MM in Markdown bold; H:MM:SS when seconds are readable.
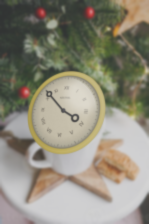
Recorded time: **3:52**
